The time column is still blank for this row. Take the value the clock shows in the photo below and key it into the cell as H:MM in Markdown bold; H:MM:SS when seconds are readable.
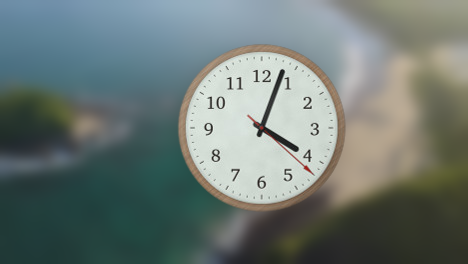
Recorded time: **4:03:22**
